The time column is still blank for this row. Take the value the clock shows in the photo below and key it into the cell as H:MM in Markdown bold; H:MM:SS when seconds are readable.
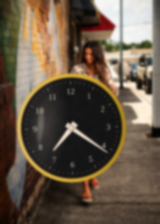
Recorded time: **7:21**
